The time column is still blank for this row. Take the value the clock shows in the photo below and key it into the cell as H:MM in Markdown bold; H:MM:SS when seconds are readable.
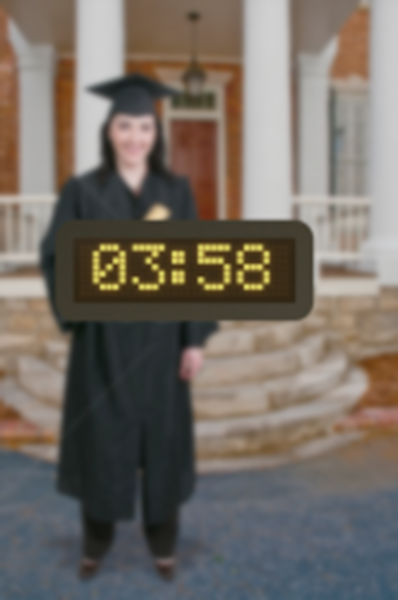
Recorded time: **3:58**
